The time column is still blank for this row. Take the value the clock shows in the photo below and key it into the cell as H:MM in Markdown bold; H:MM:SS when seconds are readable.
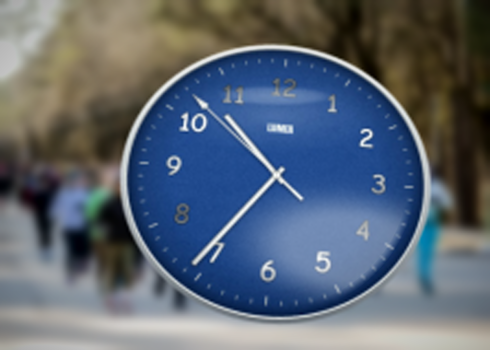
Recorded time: **10:35:52**
